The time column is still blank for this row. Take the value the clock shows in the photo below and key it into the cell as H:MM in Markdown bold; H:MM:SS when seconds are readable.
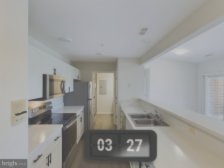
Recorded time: **3:27**
